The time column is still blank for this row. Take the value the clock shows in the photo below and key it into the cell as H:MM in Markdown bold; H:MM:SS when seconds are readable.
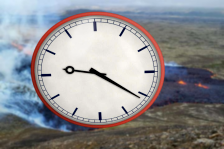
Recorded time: **9:21**
